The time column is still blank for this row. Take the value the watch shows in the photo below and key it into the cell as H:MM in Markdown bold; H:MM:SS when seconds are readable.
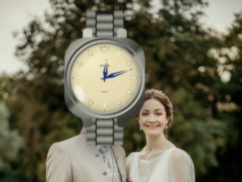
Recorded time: **12:12**
